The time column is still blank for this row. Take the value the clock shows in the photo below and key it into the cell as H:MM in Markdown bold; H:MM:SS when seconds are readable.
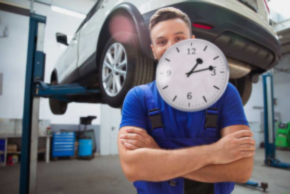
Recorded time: **1:13**
